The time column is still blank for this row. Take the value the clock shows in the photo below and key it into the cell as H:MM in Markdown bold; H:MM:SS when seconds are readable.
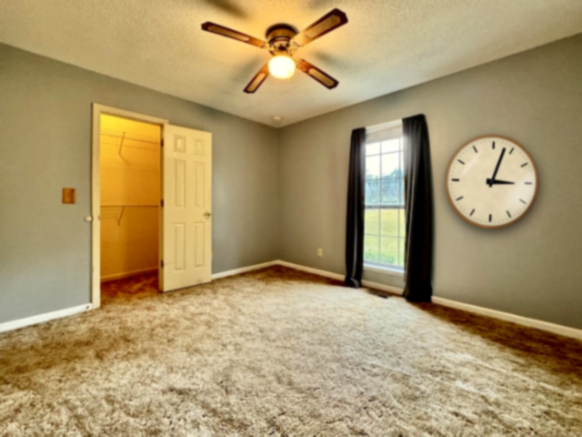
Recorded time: **3:03**
